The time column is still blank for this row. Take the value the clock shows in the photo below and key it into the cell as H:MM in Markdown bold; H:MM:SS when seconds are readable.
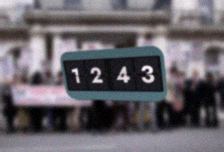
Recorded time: **12:43**
